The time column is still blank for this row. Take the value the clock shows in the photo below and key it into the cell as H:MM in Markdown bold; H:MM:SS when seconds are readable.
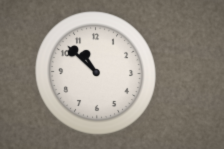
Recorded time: **10:52**
